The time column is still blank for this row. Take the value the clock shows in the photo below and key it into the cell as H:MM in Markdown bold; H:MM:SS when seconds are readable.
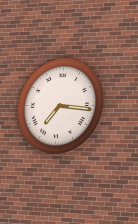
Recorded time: **7:16**
